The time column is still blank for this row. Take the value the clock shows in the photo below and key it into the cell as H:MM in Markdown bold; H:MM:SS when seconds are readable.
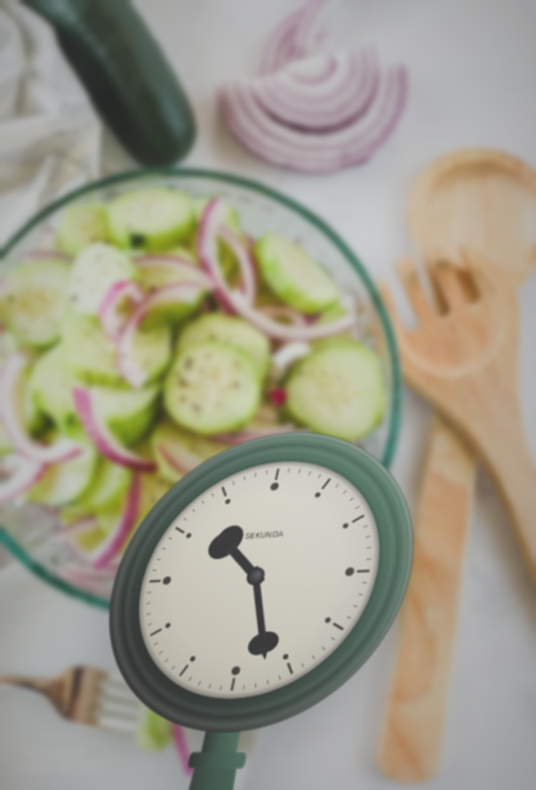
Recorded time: **10:27**
